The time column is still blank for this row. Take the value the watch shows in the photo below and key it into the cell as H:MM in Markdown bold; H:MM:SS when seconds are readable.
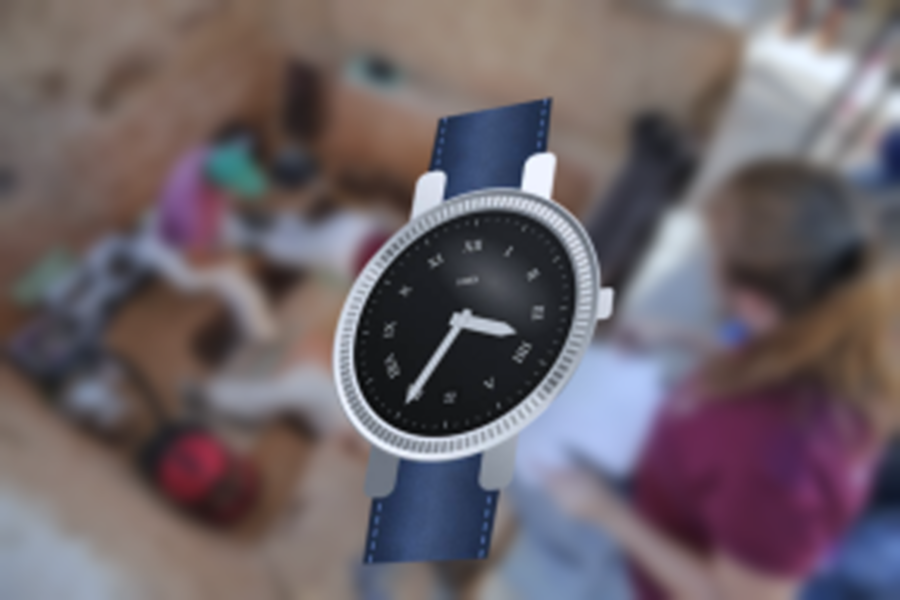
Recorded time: **3:35**
